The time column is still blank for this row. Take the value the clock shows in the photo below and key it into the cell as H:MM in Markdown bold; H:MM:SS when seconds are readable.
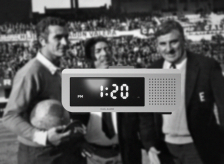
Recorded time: **1:20**
